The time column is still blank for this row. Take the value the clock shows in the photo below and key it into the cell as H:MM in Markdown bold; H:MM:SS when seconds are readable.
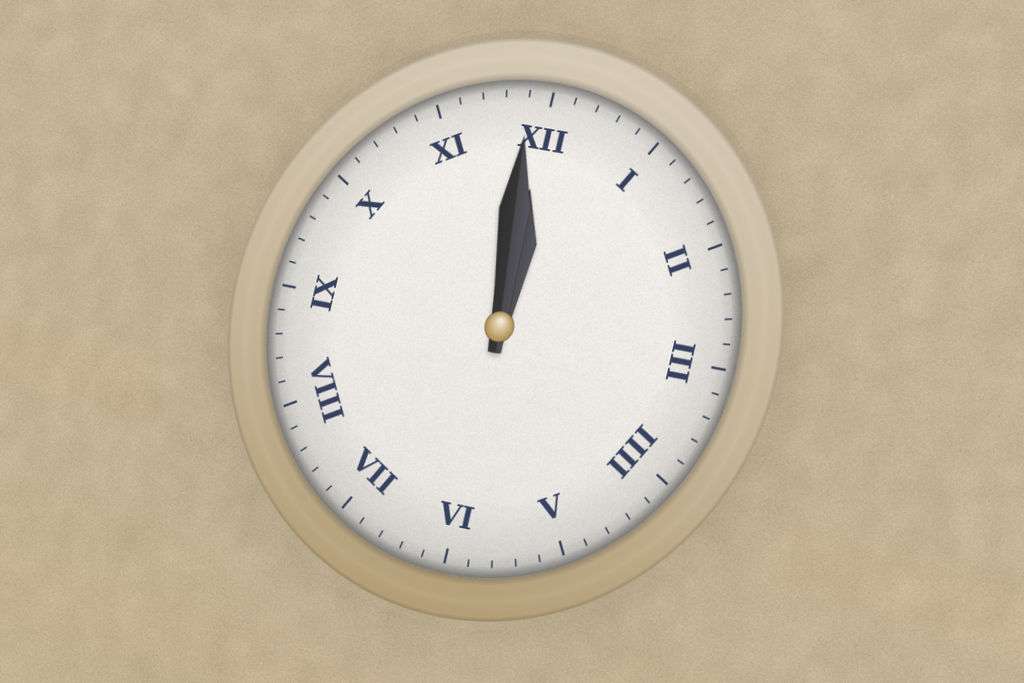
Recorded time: **11:59**
